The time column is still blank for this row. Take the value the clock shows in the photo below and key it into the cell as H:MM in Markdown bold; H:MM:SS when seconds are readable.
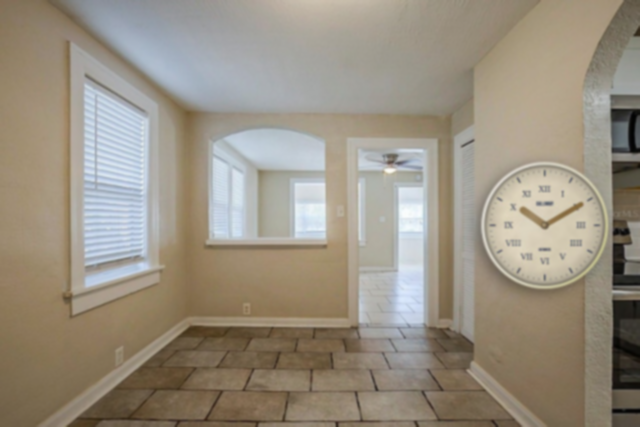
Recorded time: **10:10**
